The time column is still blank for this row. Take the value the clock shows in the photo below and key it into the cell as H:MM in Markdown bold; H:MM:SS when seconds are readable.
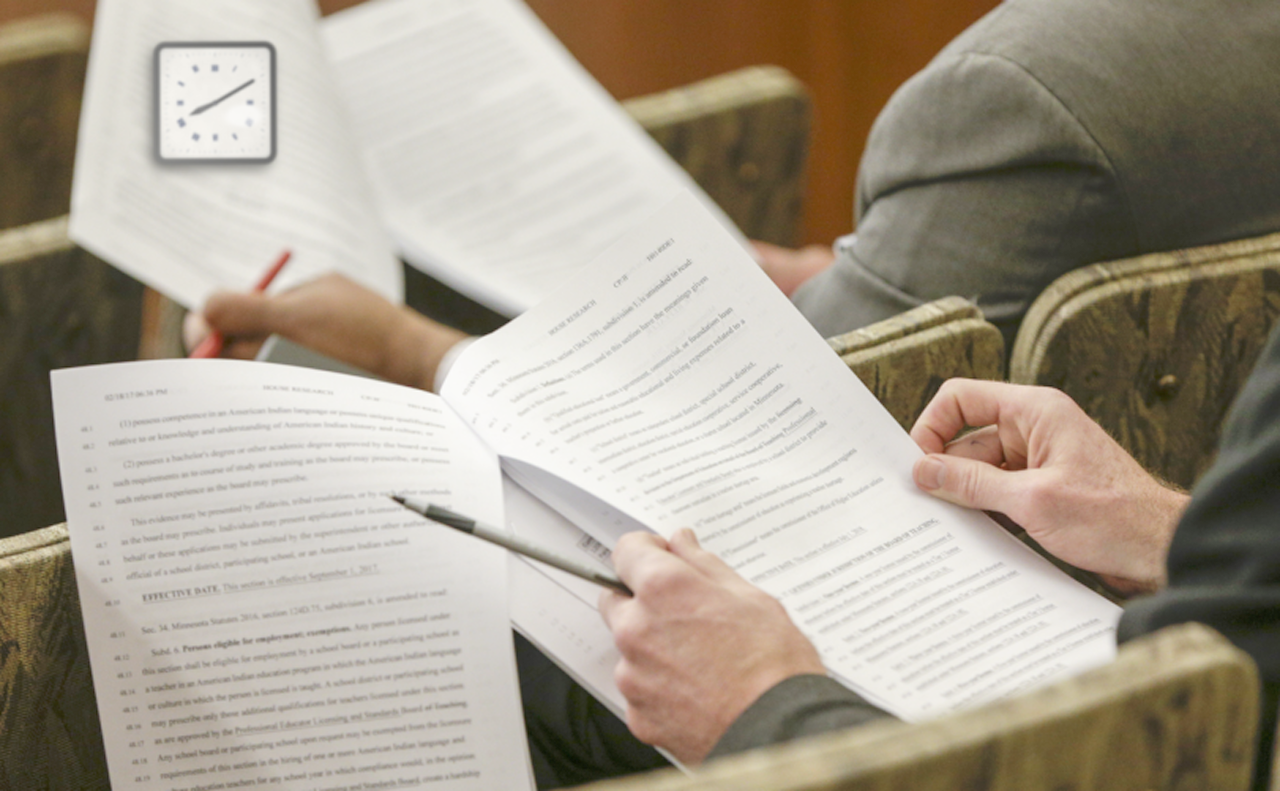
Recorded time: **8:10**
